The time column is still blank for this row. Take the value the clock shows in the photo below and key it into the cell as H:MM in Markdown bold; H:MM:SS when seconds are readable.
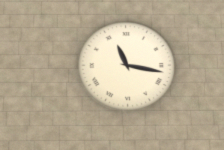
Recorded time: **11:17**
